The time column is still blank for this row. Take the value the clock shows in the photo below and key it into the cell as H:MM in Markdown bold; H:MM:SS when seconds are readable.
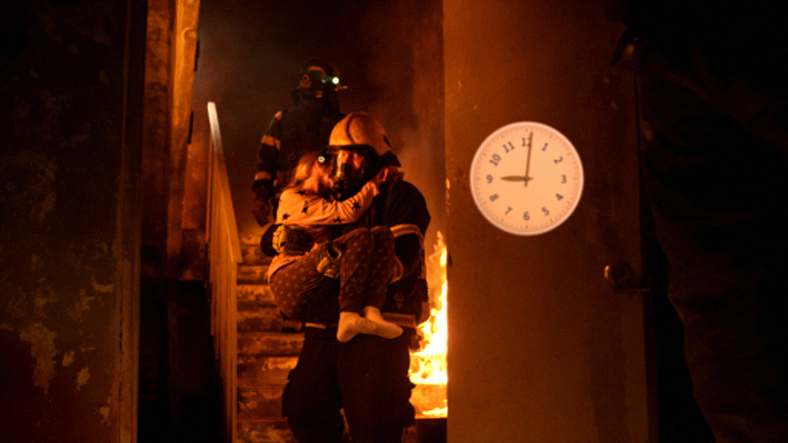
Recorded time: **9:01**
